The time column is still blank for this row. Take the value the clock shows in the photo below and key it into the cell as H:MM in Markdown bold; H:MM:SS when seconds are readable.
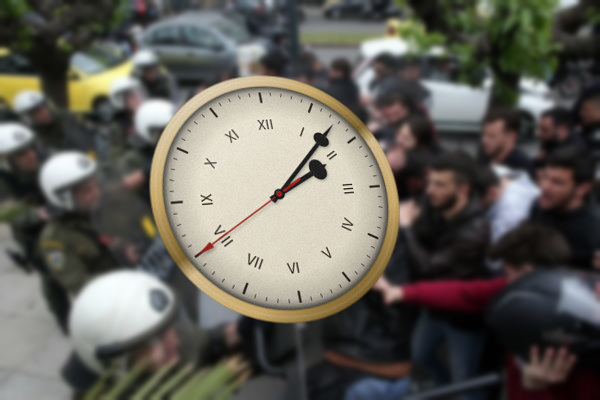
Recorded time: **2:07:40**
